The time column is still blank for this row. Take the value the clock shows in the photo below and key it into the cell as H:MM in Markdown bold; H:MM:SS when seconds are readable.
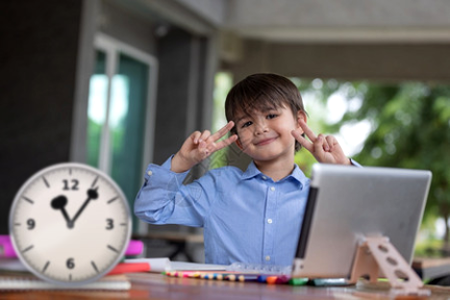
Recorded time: **11:06**
